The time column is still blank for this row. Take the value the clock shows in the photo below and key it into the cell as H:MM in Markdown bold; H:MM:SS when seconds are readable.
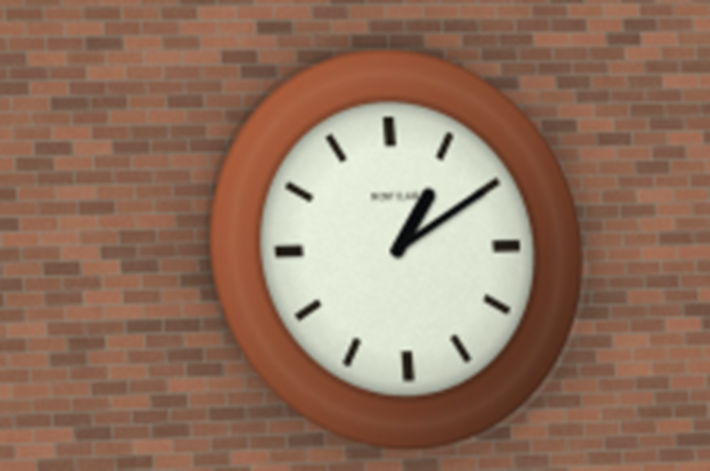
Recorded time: **1:10**
